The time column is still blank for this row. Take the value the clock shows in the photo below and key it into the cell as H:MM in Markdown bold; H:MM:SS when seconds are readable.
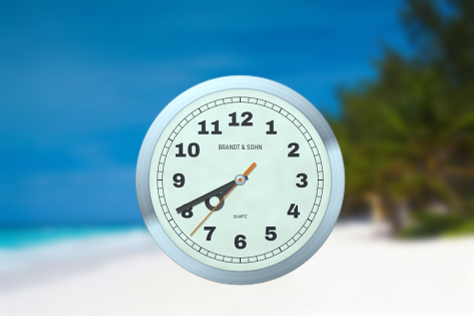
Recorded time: **7:40:37**
